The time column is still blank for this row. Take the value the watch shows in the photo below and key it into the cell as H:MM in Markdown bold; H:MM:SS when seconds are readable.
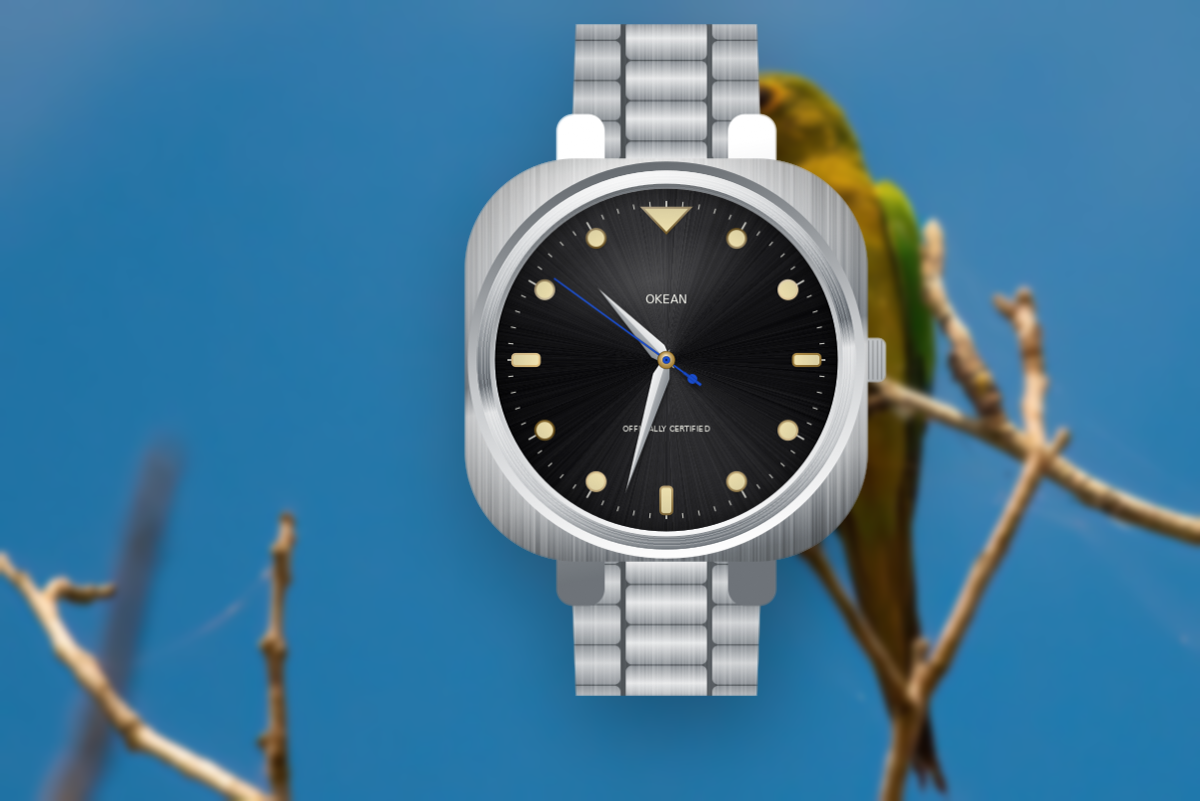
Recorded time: **10:32:51**
